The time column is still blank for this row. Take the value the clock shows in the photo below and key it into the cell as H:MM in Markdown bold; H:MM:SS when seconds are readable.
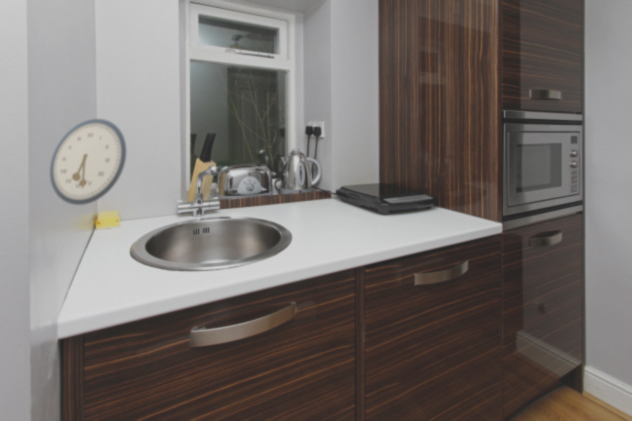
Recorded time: **6:28**
